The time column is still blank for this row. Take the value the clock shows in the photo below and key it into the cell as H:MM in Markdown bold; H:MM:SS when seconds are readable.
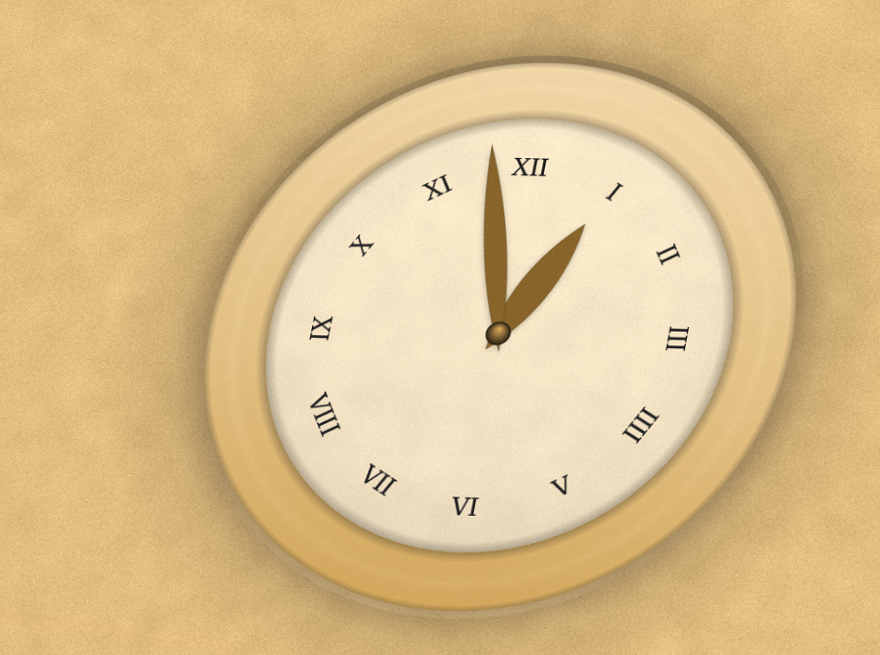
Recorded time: **12:58**
